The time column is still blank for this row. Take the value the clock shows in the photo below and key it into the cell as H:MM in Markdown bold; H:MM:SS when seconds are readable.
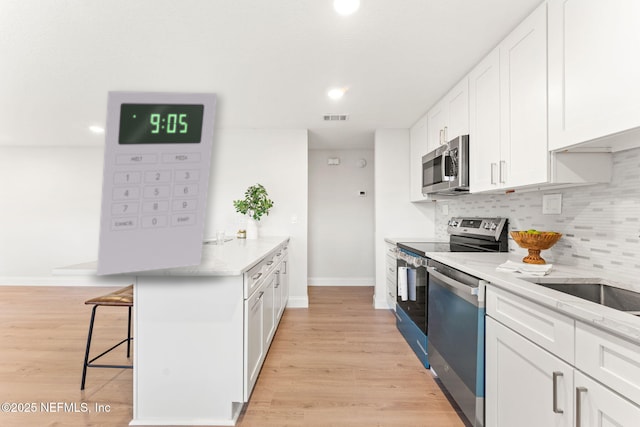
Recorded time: **9:05**
